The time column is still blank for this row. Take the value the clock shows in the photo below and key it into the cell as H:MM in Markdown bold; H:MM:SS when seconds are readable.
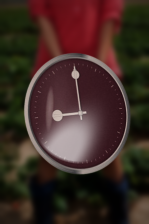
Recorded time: **9:00**
